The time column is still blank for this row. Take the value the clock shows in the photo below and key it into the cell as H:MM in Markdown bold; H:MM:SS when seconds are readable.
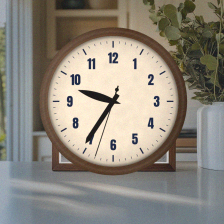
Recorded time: **9:35:33**
